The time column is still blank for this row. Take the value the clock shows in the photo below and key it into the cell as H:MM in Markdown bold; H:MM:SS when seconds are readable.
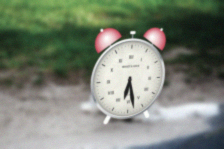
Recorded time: **6:28**
